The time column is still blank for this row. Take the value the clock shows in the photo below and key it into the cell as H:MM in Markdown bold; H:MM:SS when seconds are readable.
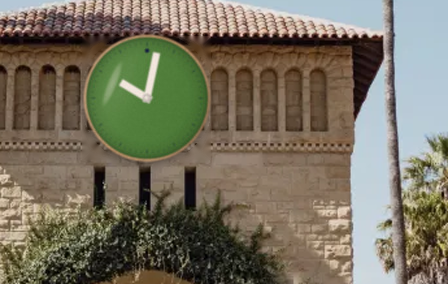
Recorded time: **10:02**
